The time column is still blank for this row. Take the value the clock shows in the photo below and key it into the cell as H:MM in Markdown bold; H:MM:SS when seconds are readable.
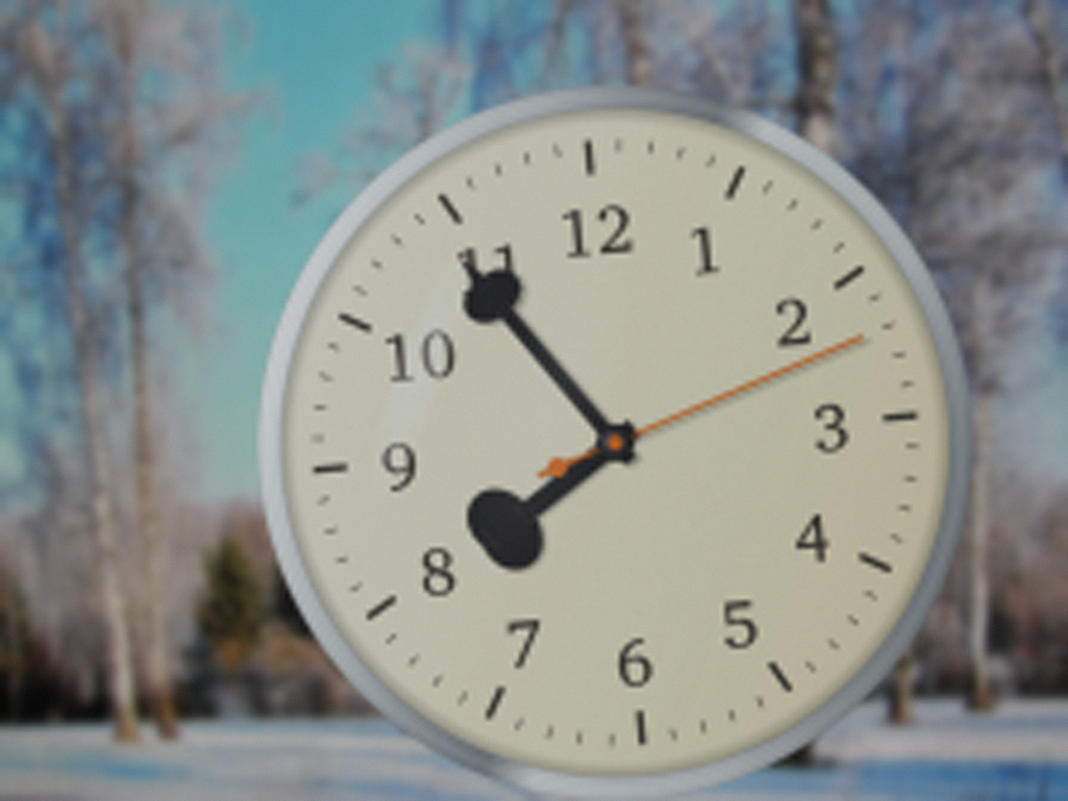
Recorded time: **7:54:12**
